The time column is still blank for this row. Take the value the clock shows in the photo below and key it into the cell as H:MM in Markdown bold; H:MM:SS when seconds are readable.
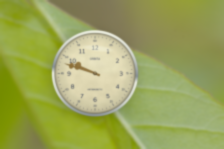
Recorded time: **9:48**
